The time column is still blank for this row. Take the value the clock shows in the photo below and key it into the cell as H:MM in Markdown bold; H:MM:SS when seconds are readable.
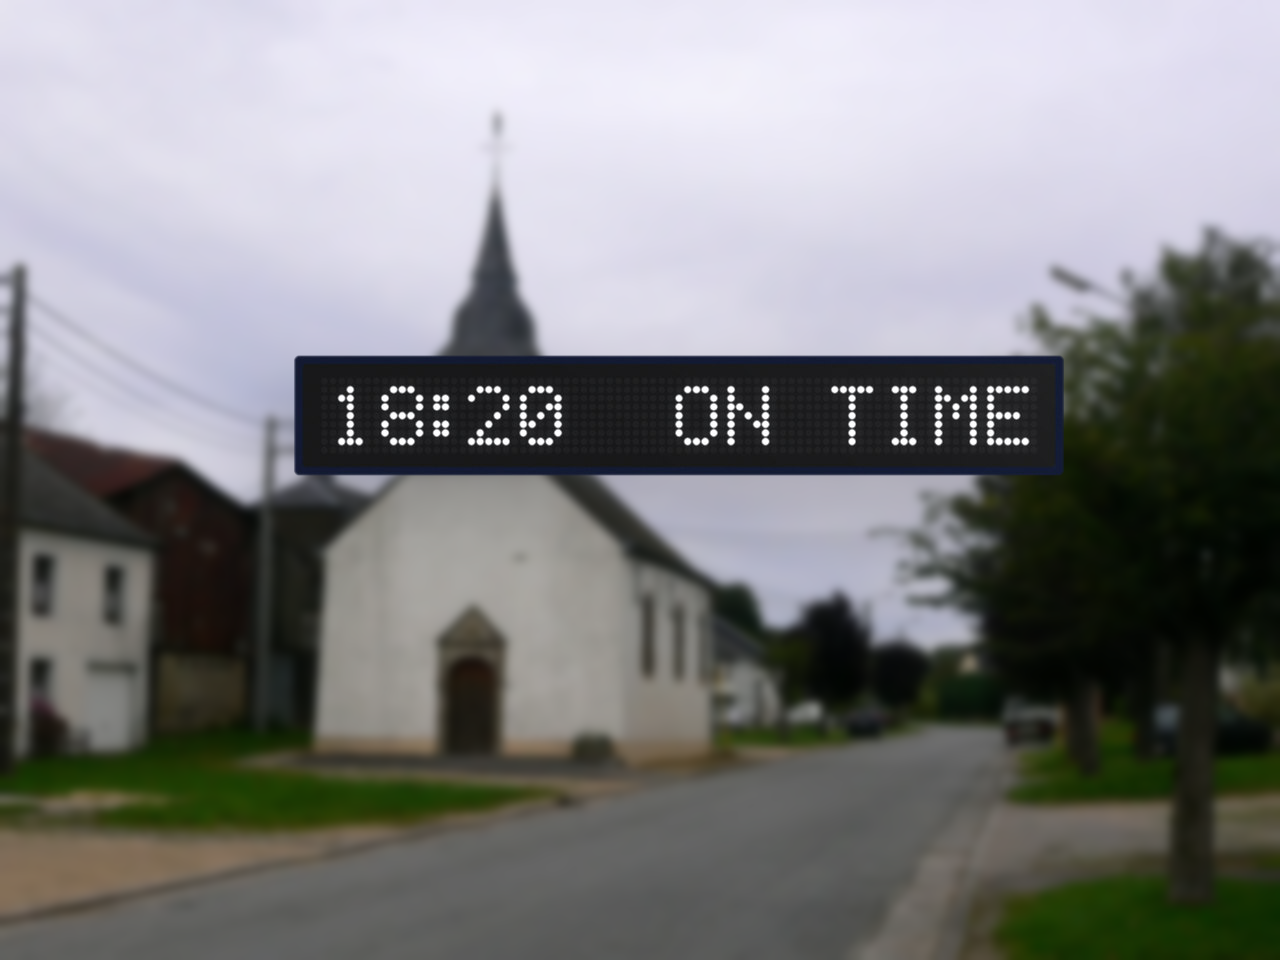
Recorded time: **18:20**
